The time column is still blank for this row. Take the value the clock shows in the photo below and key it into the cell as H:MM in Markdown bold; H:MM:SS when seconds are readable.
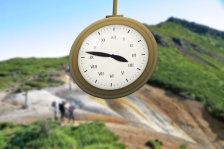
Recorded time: **3:47**
